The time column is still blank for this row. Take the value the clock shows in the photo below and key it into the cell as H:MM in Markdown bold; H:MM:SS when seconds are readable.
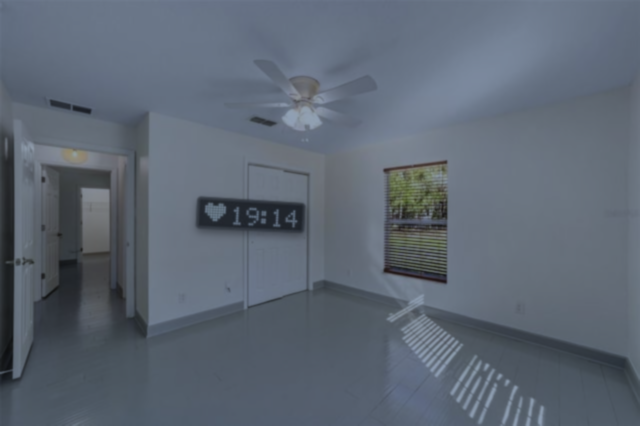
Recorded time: **19:14**
